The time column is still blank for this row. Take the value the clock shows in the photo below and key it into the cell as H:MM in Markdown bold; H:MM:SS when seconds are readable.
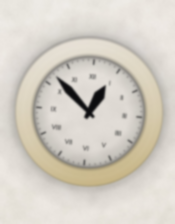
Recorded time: **12:52**
